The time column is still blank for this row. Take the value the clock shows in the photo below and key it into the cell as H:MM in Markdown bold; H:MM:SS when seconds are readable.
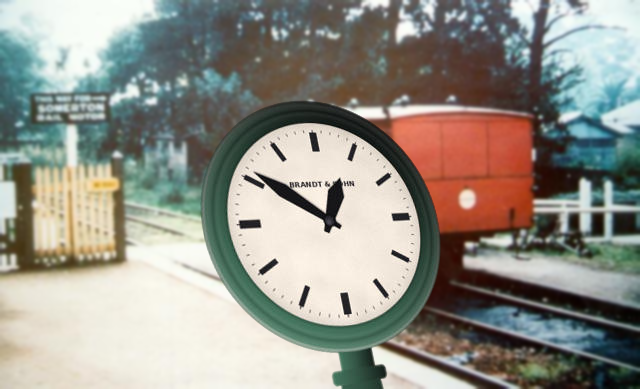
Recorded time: **12:51**
